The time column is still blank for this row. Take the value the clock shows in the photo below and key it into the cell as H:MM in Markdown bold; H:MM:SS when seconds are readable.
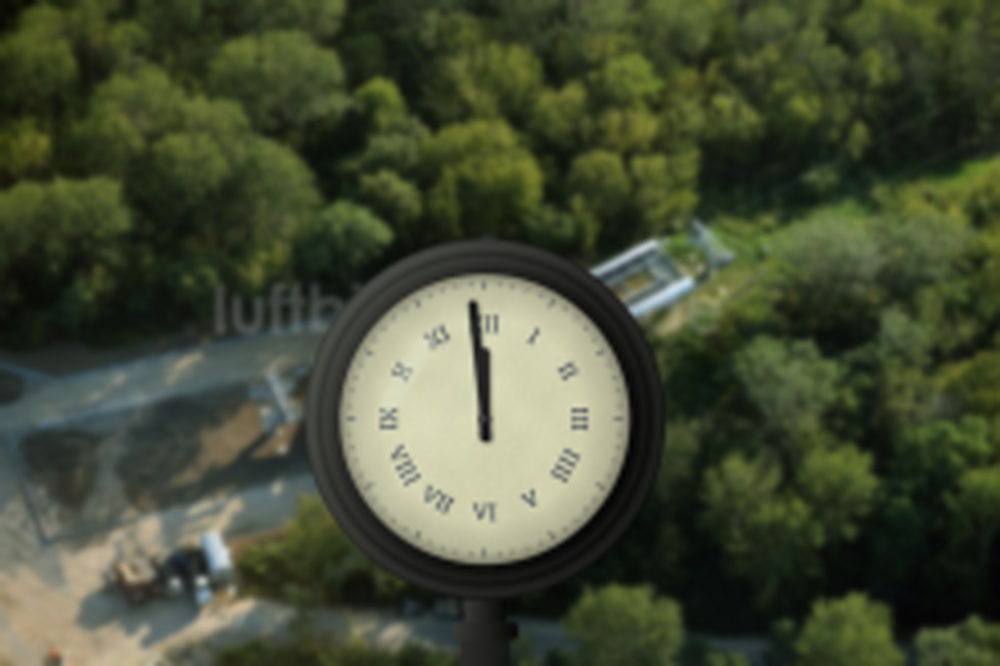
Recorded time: **11:59**
